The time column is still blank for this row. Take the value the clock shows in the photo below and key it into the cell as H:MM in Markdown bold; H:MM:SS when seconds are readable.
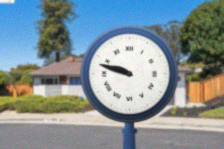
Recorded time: **9:48**
